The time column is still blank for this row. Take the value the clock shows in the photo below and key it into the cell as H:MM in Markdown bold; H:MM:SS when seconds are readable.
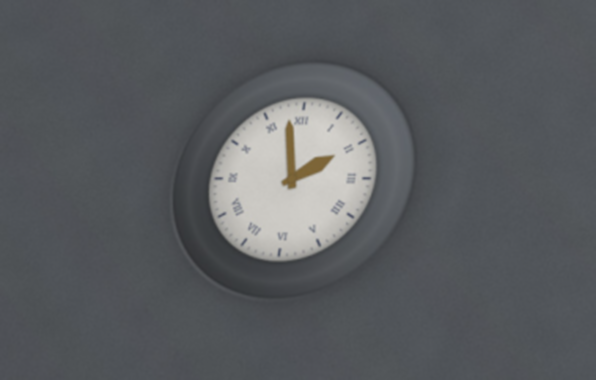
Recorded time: **1:58**
